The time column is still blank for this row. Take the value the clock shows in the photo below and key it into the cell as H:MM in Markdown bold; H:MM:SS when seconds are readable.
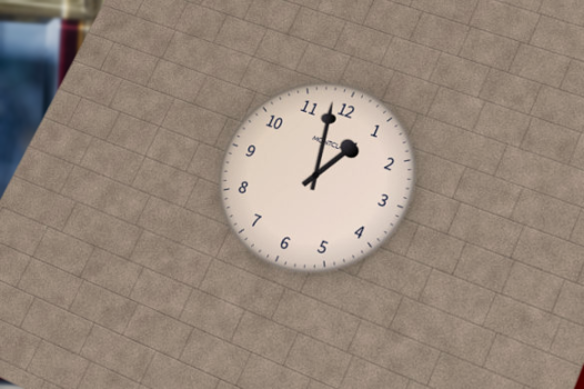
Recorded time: **12:58**
